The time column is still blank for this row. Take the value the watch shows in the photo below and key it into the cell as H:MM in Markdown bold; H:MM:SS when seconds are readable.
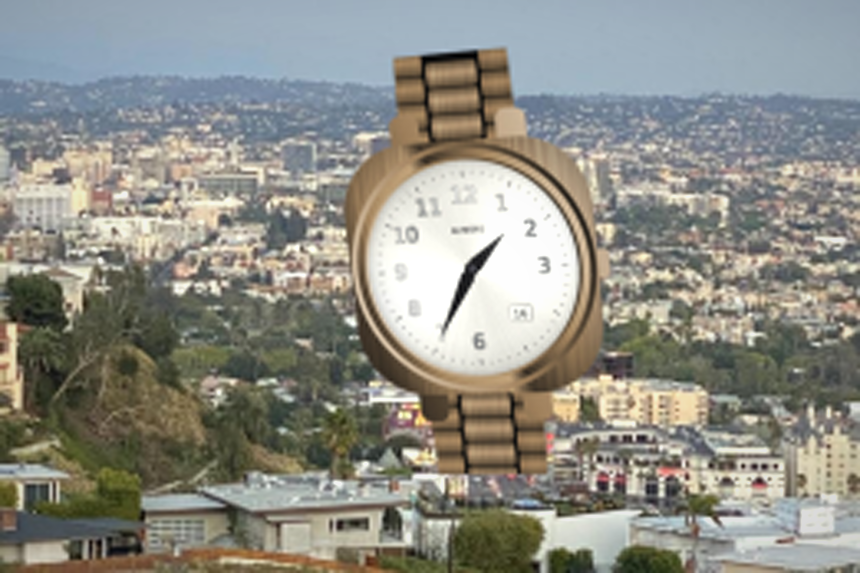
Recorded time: **1:35**
